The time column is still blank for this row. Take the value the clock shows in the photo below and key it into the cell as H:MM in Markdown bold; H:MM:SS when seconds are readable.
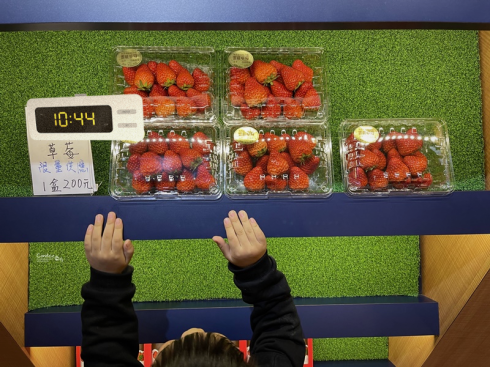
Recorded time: **10:44**
